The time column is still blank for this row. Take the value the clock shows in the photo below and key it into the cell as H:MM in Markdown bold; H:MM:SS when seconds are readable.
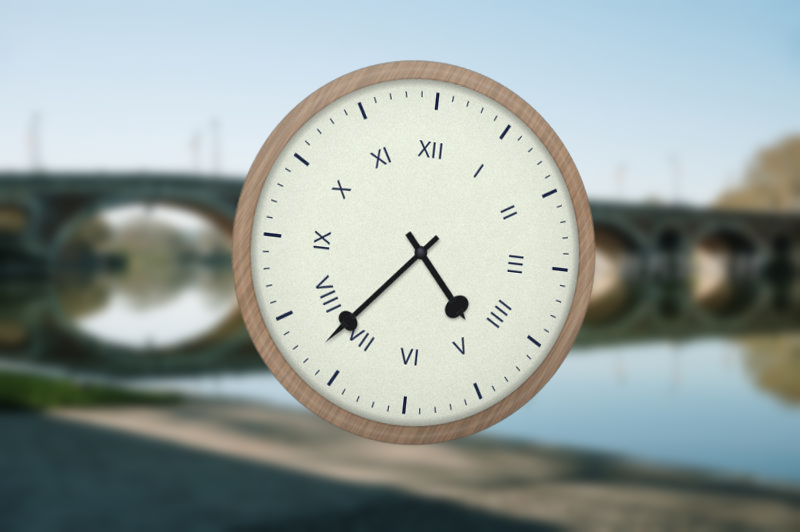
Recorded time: **4:37**
